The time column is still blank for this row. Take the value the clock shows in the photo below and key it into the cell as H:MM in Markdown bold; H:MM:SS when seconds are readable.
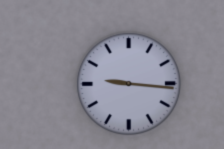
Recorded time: **9:16**
